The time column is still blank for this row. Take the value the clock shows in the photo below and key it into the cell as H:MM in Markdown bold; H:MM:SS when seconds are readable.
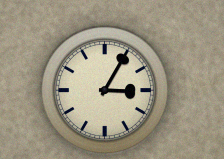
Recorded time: **3:05**
